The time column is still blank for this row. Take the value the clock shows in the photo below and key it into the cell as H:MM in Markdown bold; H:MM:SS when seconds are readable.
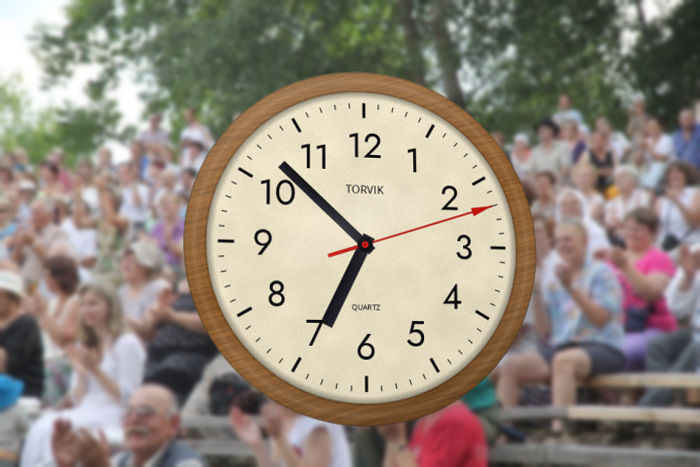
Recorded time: **6:52:12**
